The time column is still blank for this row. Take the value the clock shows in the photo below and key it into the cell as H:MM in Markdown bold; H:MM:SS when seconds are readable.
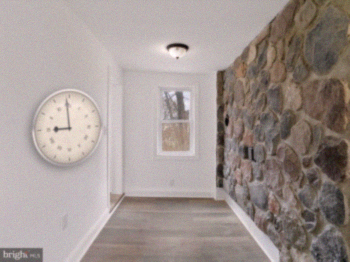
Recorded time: **8:59**
